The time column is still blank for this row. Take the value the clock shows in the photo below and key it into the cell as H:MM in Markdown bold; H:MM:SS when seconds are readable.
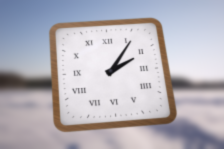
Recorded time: **2:06**
